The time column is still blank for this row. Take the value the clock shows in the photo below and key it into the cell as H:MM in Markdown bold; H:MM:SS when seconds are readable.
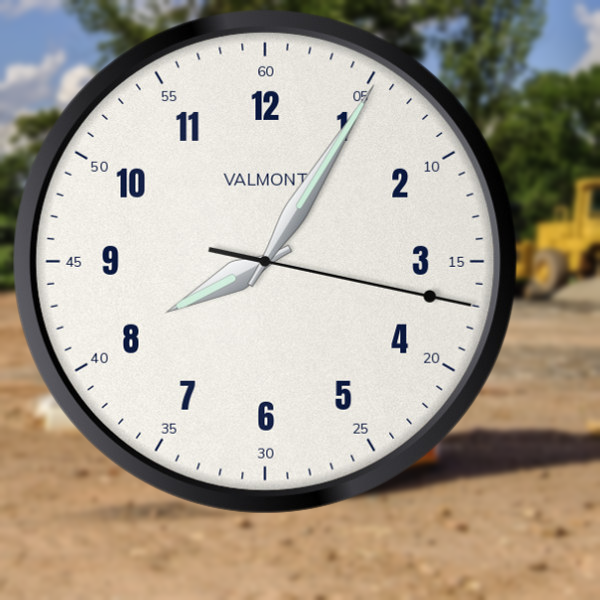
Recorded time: **8:05:17**
